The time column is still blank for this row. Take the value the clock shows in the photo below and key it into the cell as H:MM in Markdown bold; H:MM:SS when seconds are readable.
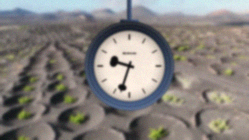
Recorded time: **9:33**
